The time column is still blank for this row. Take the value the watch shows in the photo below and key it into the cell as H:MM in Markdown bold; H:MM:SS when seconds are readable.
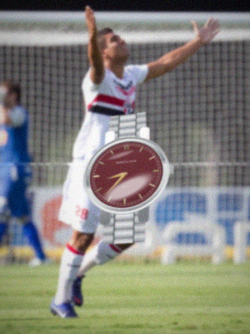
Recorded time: **8:37**
